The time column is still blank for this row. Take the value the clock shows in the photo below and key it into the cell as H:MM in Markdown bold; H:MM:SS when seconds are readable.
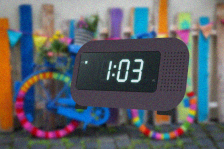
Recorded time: **1:03**
